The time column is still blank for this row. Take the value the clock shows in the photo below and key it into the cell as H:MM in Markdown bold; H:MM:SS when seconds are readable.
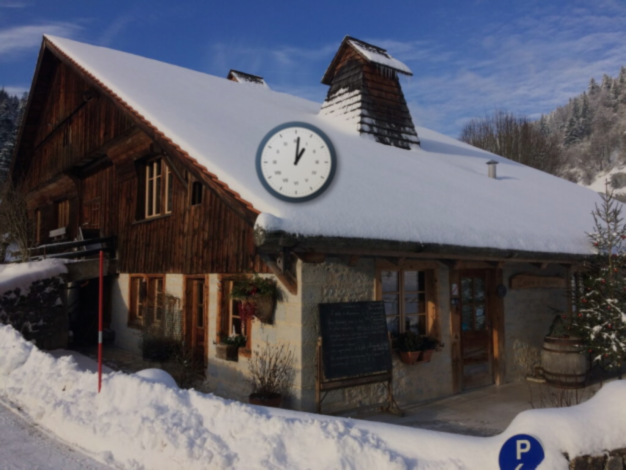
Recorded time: **1:01**
